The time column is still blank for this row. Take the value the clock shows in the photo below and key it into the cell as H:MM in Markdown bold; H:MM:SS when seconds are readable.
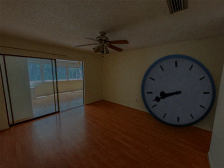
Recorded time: **8:42**
